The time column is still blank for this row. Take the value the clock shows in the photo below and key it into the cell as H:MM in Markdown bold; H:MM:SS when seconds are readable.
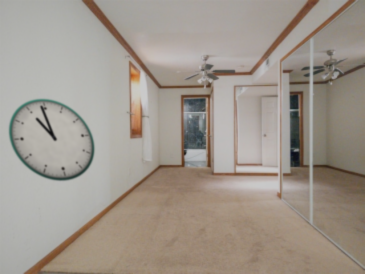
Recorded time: **10:59**
